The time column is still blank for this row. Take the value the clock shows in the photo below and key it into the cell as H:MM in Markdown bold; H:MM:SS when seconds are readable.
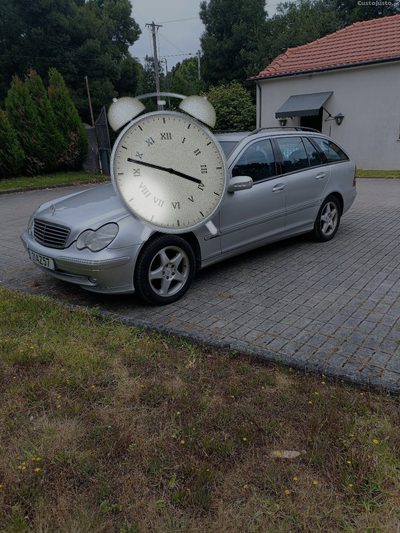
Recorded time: **3:48**
